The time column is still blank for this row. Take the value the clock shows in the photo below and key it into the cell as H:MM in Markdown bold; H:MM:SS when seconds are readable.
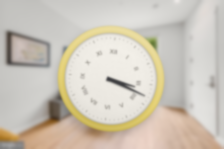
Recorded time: **3:18**
